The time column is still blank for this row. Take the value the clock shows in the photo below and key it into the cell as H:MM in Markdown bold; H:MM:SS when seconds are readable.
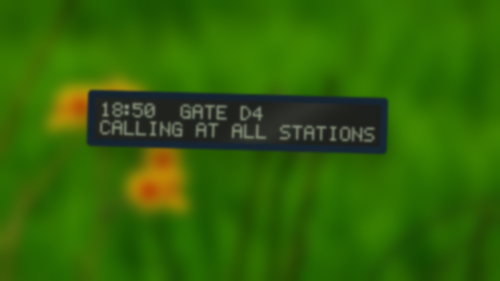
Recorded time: **18:50**
